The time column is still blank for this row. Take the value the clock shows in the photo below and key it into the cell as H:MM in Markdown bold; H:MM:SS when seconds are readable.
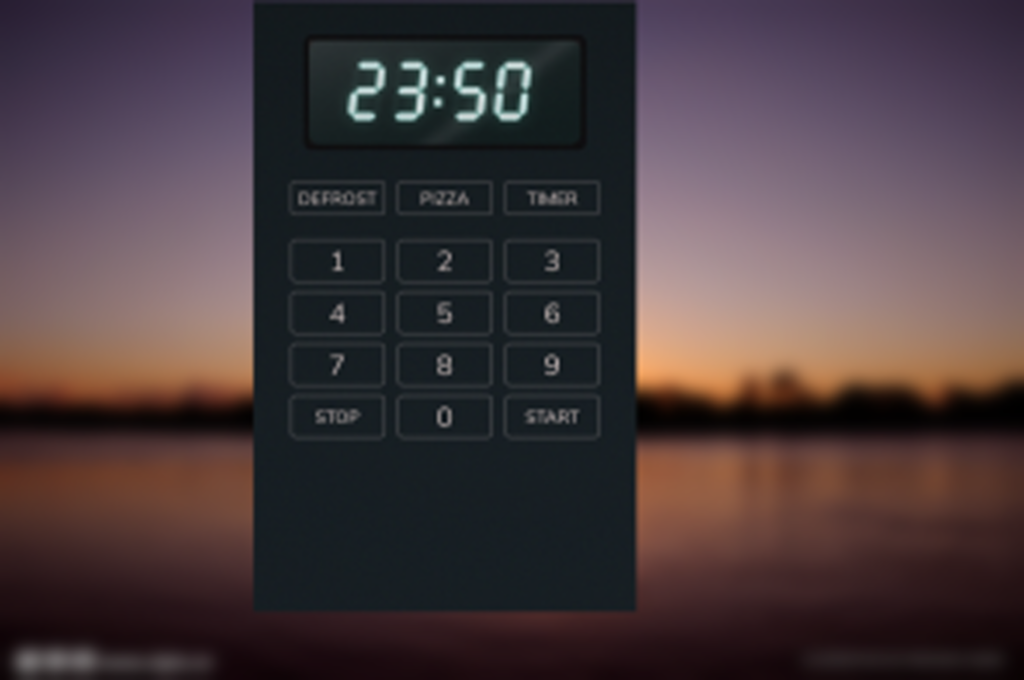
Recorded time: **23:50**
